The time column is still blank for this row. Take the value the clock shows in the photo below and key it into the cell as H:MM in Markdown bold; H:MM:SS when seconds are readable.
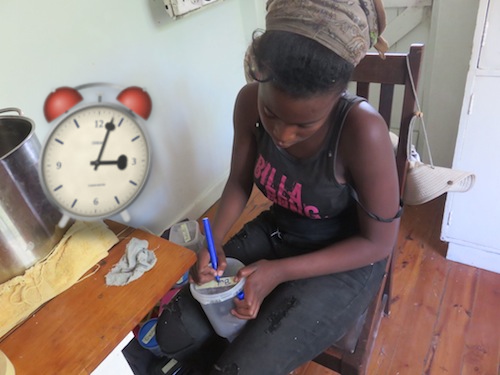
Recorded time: **3:03**
